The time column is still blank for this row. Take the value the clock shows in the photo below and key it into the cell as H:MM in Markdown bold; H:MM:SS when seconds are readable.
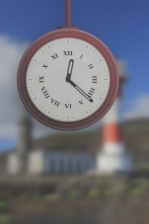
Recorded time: **12:22**
